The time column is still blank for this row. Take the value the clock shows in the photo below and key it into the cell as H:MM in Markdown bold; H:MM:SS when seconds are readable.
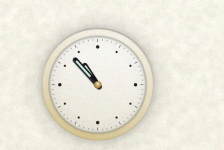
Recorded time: **10:53**
